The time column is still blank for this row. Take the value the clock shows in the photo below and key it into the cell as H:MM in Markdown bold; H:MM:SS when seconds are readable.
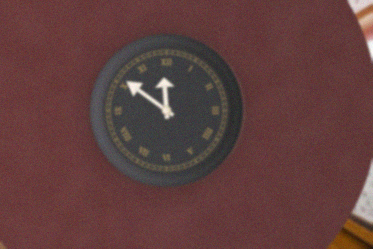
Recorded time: **11:51**
